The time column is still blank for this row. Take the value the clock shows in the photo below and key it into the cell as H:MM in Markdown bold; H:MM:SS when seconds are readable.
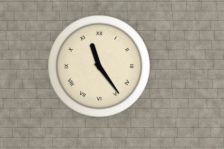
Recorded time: **11:24**
